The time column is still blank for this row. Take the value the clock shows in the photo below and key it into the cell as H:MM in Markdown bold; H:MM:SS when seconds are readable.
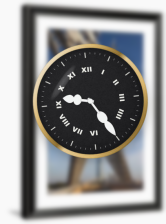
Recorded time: **9:25**
